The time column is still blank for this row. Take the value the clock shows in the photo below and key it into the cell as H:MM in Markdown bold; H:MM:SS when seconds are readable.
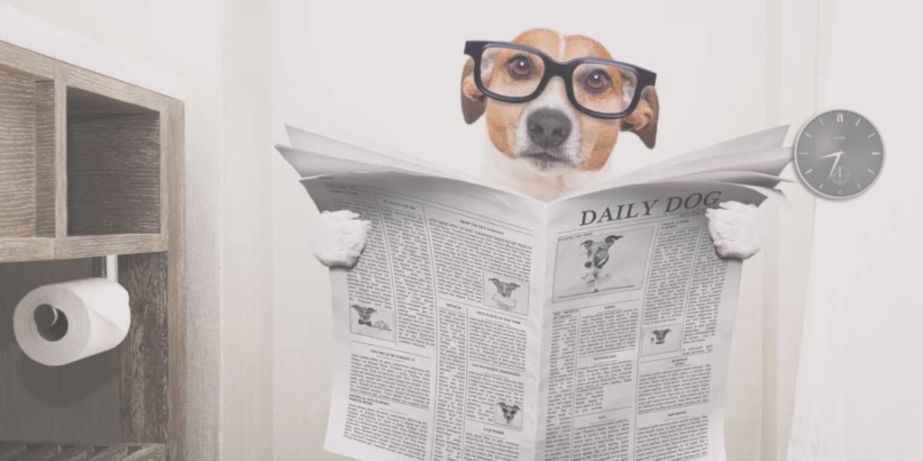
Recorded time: **8:34**
